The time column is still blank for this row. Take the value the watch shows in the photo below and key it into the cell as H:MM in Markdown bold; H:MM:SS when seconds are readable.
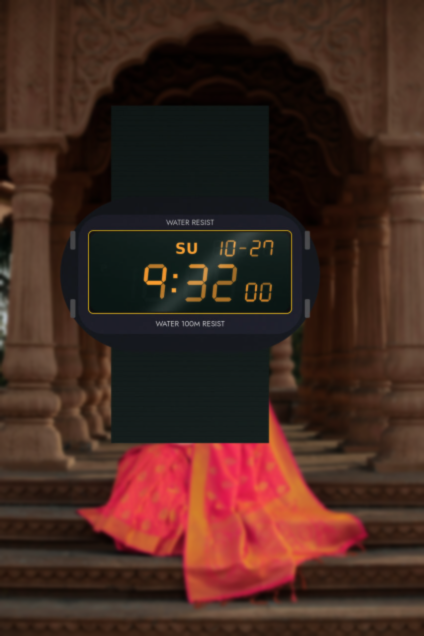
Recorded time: **9:32:00**
